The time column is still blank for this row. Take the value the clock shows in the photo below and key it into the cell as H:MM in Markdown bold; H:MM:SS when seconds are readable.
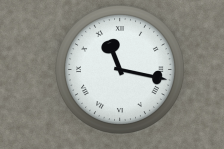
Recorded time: **11:17**
